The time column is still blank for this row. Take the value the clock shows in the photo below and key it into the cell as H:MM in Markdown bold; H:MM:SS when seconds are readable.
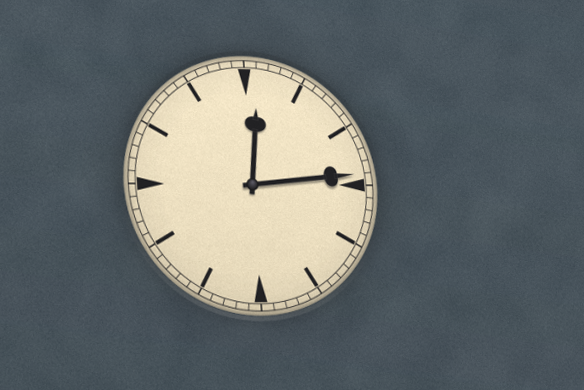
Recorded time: **12:14**
